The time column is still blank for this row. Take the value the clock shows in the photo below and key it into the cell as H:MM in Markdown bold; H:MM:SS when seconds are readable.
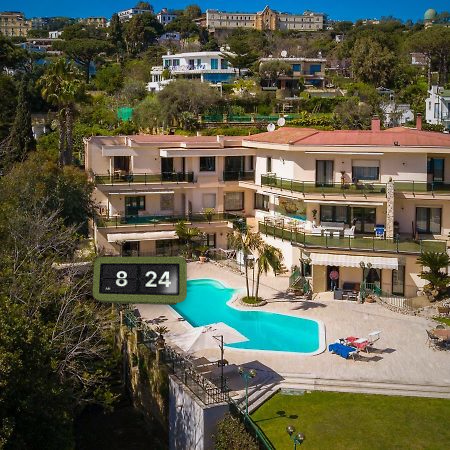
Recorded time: **8:24**
